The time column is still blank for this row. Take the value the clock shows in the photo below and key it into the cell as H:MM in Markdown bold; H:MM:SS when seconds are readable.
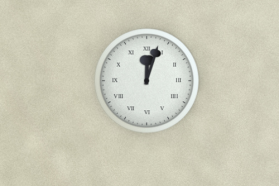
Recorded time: **12:03**
